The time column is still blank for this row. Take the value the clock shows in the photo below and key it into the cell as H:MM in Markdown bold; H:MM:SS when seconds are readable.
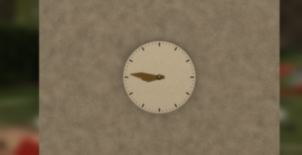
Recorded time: **8:46**
